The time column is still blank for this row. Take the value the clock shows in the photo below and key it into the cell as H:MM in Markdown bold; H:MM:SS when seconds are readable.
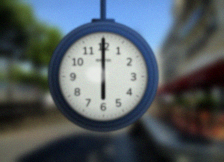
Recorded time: **6:00**
